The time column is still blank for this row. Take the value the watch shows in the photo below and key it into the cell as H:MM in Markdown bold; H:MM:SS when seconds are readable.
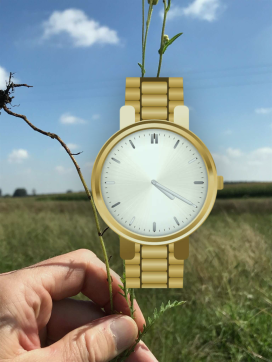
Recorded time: **4:20**
